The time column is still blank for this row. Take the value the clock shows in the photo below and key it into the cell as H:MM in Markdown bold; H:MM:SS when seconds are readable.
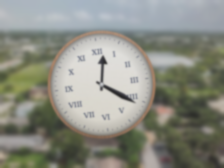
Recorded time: **12:21**
